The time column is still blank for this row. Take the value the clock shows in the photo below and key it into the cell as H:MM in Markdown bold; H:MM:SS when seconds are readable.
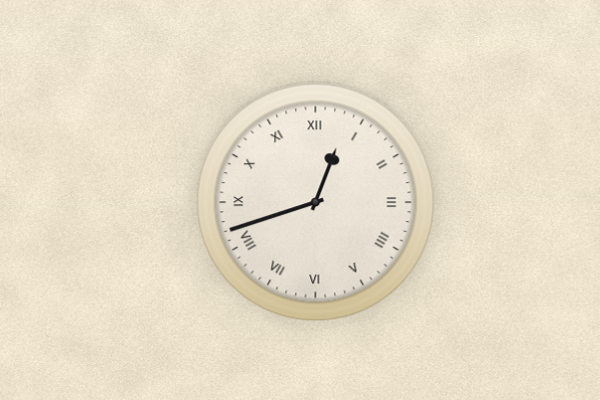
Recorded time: **12:42**
